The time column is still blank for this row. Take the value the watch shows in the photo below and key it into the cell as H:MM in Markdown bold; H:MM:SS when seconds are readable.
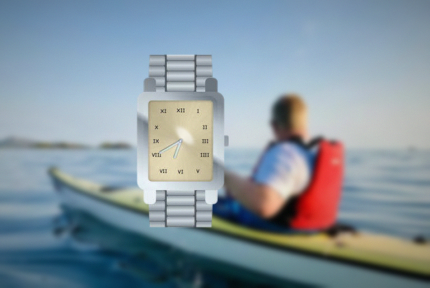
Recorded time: **6:40**
